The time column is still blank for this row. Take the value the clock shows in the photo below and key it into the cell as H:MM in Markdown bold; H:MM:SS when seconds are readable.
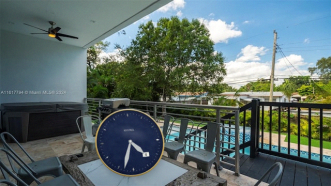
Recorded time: **4:33**
